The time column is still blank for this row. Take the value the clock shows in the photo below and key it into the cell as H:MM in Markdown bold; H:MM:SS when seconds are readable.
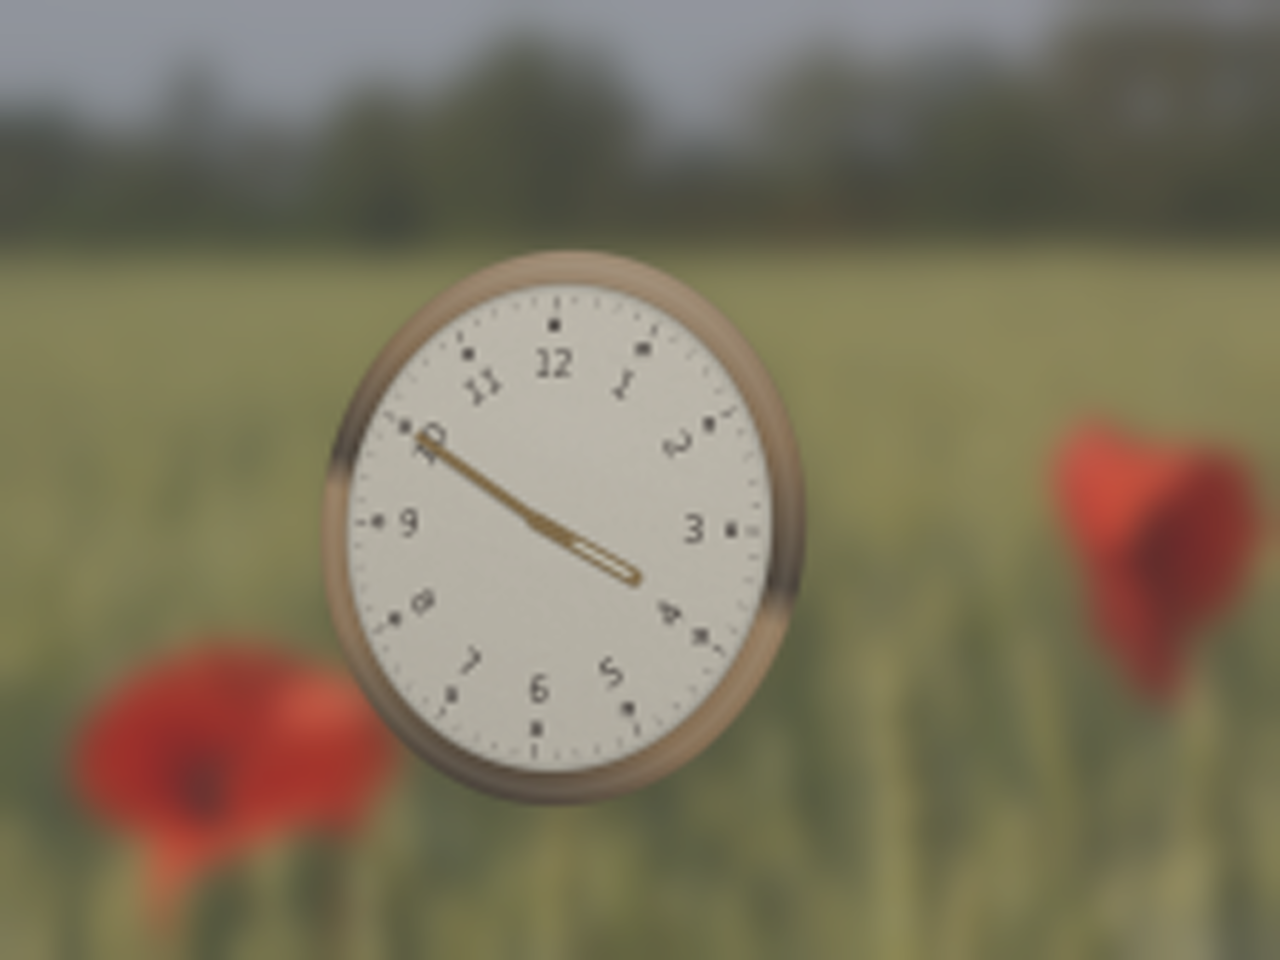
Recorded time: **3:50**
